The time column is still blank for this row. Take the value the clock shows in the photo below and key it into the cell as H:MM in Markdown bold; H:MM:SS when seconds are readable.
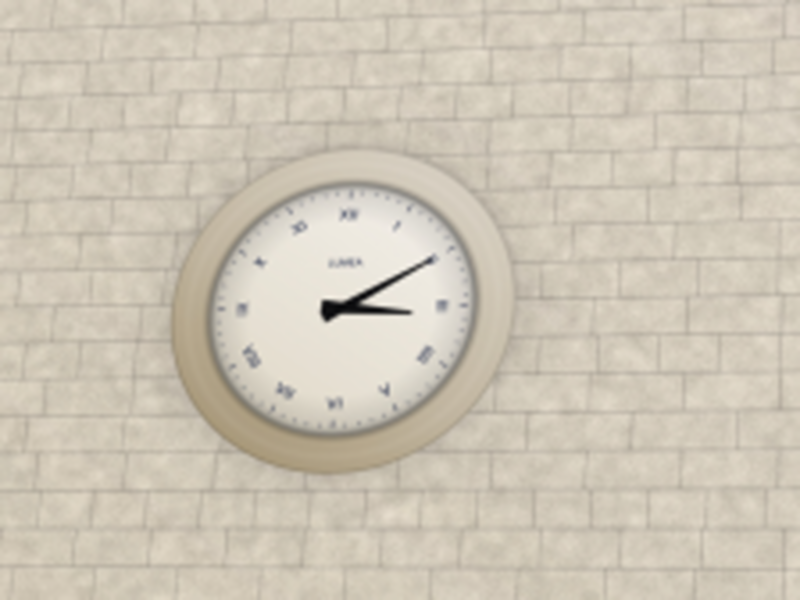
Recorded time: **3:10**
